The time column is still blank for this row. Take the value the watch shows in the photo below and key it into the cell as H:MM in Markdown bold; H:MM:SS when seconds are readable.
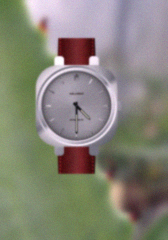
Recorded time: **4:30**
